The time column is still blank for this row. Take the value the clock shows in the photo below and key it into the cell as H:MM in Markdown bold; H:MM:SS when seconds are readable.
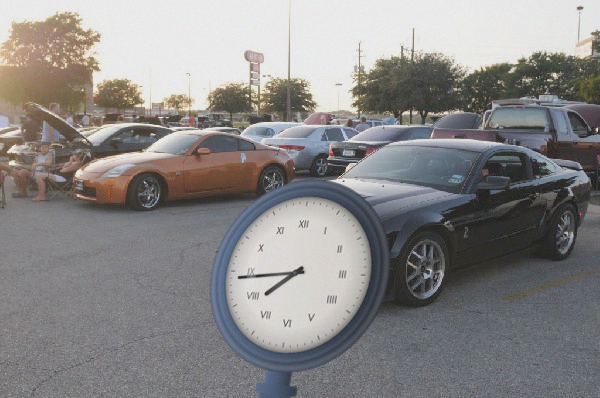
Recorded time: **7:44**
